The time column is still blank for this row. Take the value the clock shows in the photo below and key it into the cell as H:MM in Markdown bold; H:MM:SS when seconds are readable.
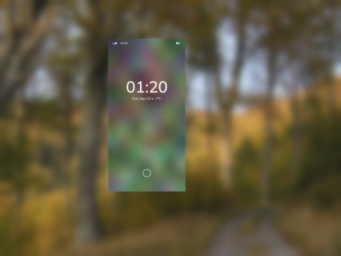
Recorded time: **1:20**
